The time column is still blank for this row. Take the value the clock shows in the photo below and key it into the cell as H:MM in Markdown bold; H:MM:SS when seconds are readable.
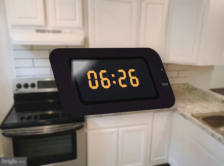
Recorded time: **6:26**
